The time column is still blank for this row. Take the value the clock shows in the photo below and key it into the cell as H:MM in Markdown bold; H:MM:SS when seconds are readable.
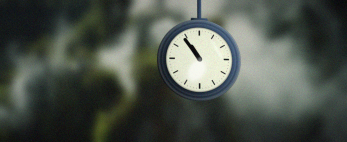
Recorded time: **10:54**
